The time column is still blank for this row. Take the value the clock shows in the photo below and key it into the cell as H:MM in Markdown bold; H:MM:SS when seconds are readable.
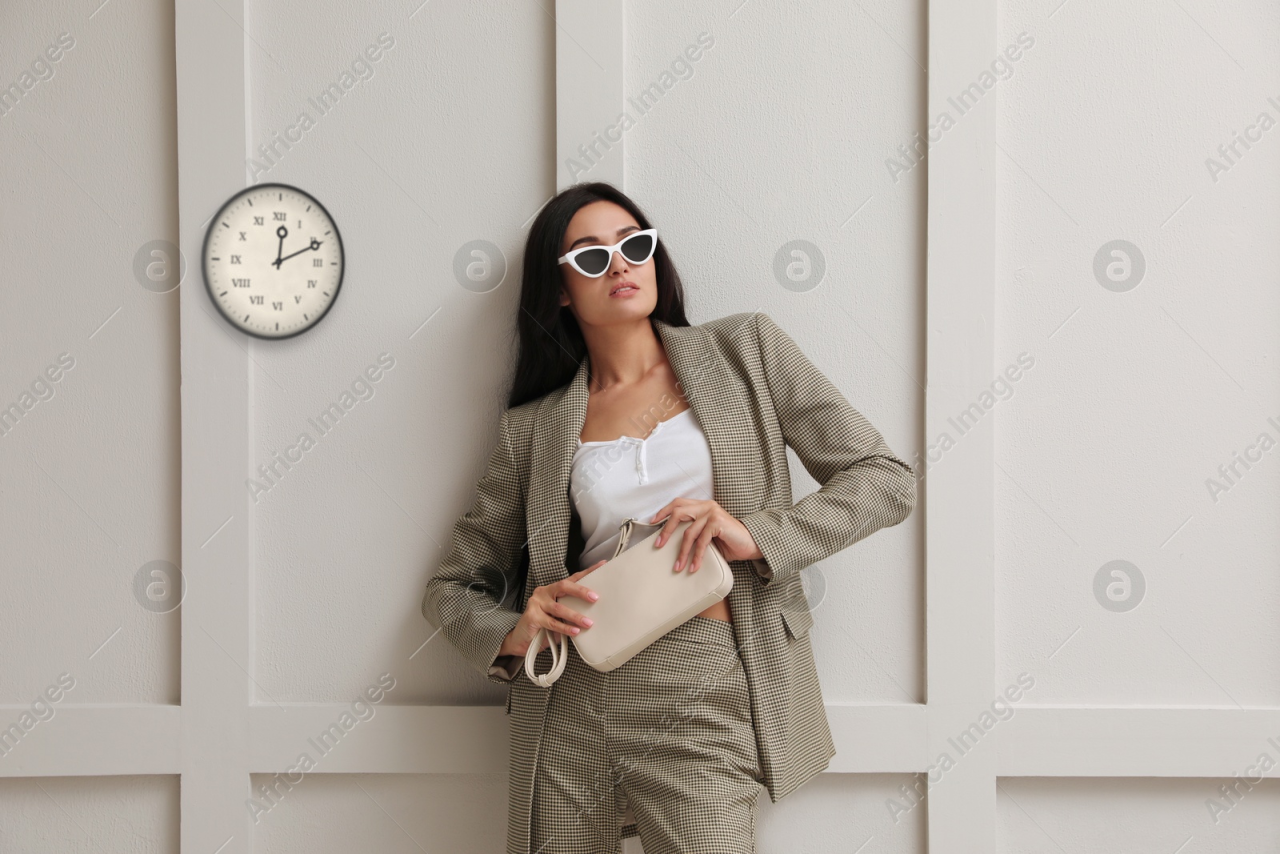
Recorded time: **12:11**
